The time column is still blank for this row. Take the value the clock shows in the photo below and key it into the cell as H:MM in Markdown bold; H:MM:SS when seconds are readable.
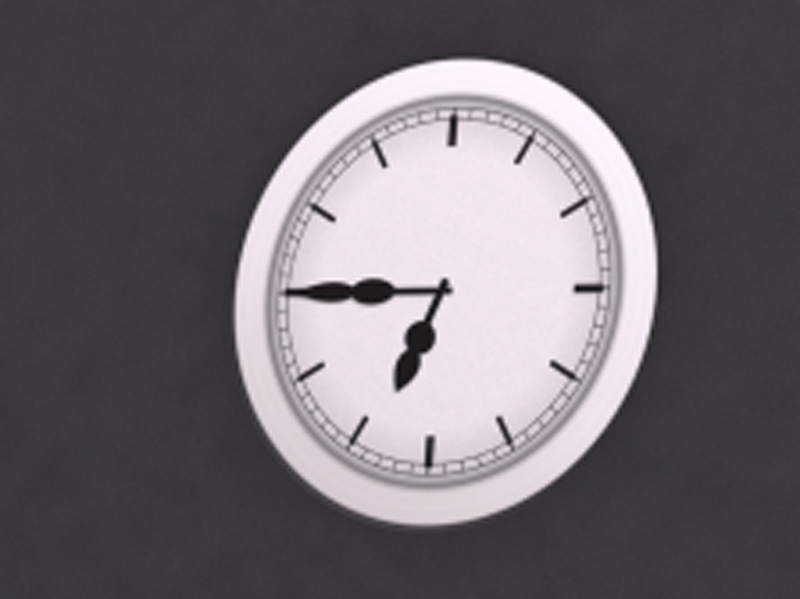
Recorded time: **6:45**
